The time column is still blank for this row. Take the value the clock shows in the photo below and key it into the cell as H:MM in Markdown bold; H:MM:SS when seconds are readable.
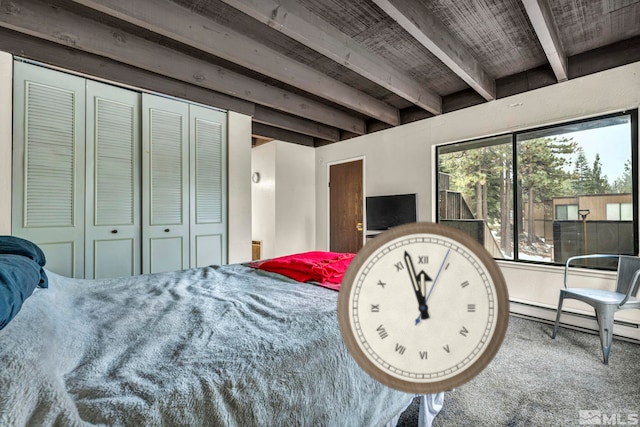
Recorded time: **11:57:04**
